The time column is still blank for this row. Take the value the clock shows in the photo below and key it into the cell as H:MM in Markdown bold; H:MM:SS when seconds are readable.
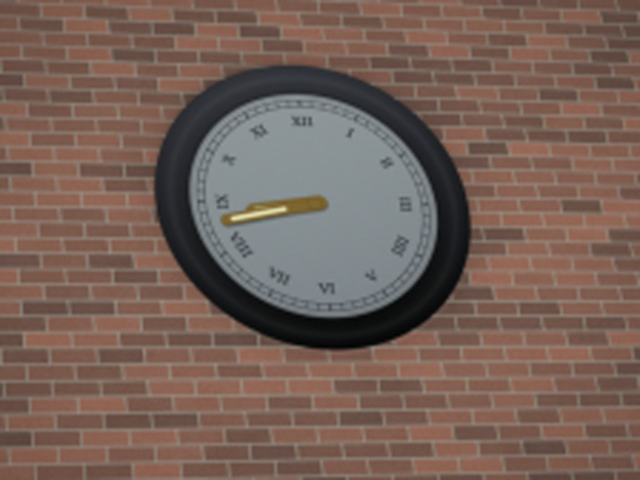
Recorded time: **8:43**
